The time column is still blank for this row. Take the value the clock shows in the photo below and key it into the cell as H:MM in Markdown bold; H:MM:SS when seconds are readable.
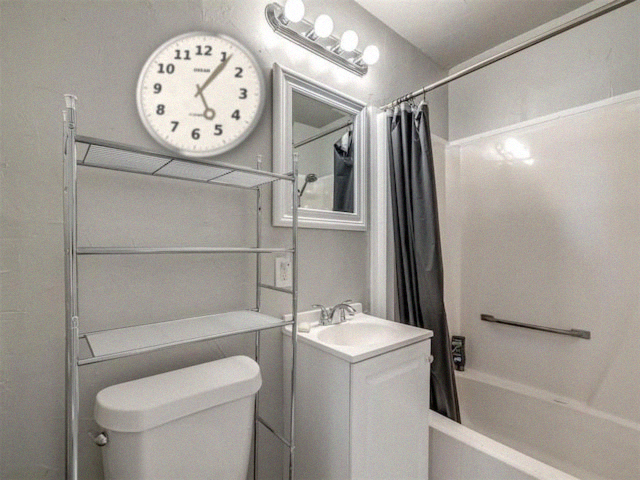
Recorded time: **5:06**
